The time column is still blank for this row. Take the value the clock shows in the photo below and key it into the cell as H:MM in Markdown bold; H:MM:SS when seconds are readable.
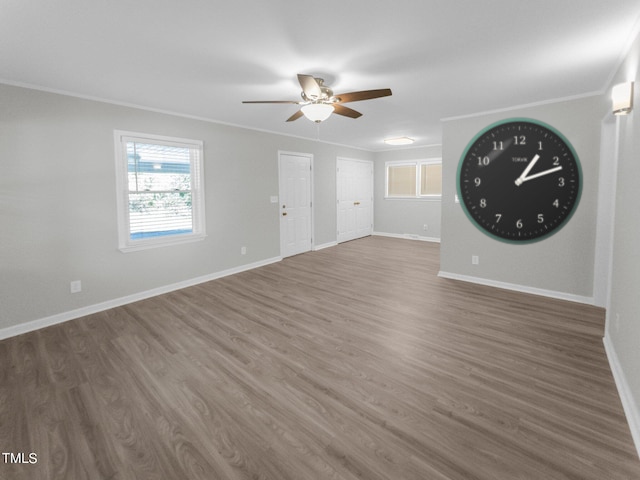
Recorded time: **1:12**
